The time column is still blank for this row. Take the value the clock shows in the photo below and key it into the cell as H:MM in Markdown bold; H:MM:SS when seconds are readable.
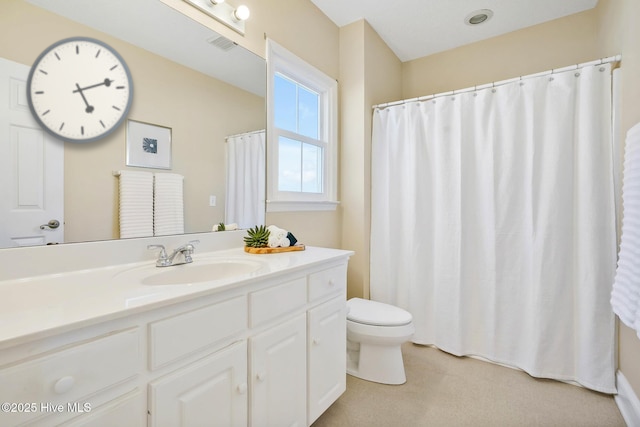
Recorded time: **5:13**
